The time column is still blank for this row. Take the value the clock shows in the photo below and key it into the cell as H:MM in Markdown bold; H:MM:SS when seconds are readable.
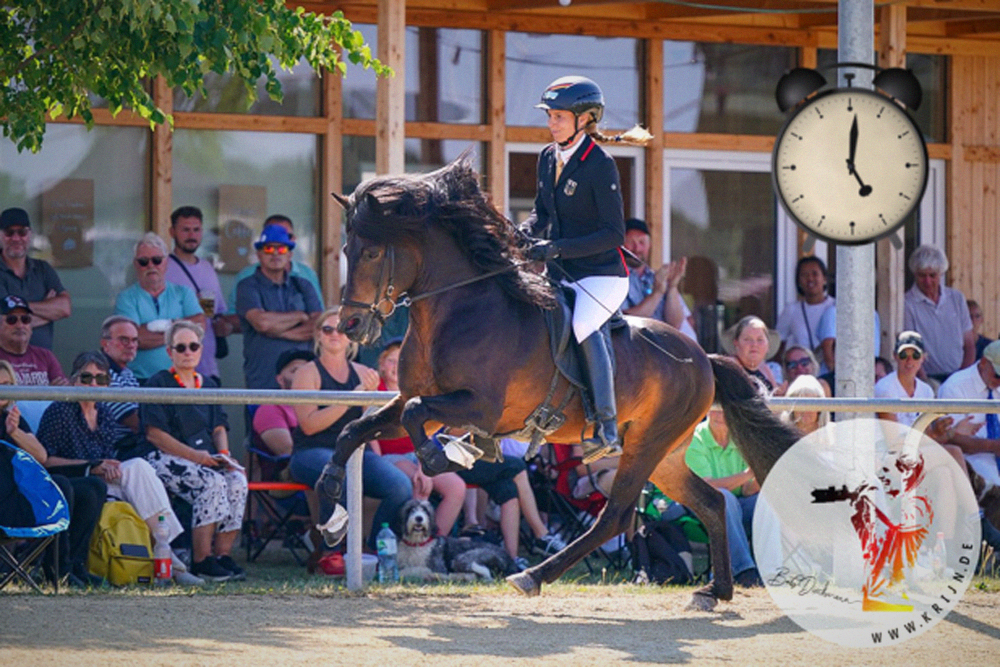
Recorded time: **5:01**
